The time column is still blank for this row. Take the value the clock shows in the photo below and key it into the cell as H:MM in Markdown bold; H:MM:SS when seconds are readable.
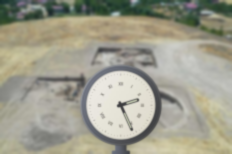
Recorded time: **2:26**
